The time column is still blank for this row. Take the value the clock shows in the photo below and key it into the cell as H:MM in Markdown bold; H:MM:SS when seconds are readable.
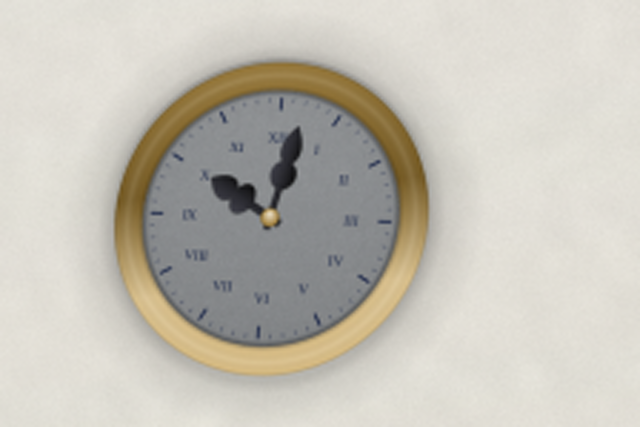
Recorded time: **10:02**
